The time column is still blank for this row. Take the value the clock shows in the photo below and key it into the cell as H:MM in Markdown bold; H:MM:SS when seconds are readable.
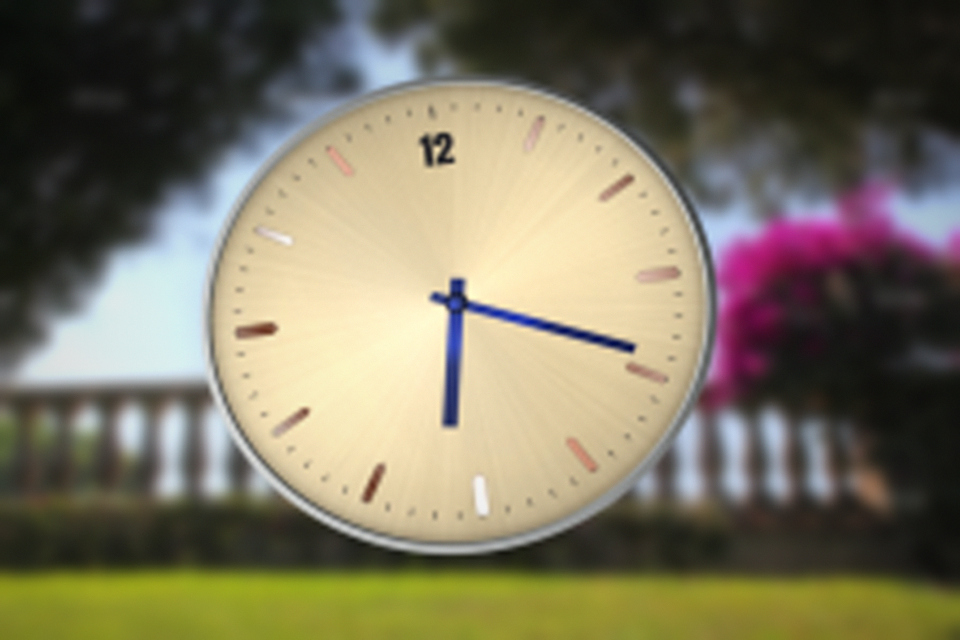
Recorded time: **6:19**
